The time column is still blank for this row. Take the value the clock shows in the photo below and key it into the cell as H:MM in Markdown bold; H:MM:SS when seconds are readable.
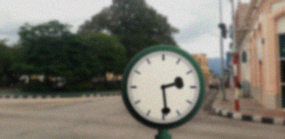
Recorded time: **2:29**
